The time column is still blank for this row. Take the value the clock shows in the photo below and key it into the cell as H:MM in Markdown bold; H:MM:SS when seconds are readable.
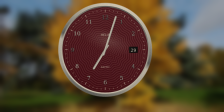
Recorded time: **7:03**
